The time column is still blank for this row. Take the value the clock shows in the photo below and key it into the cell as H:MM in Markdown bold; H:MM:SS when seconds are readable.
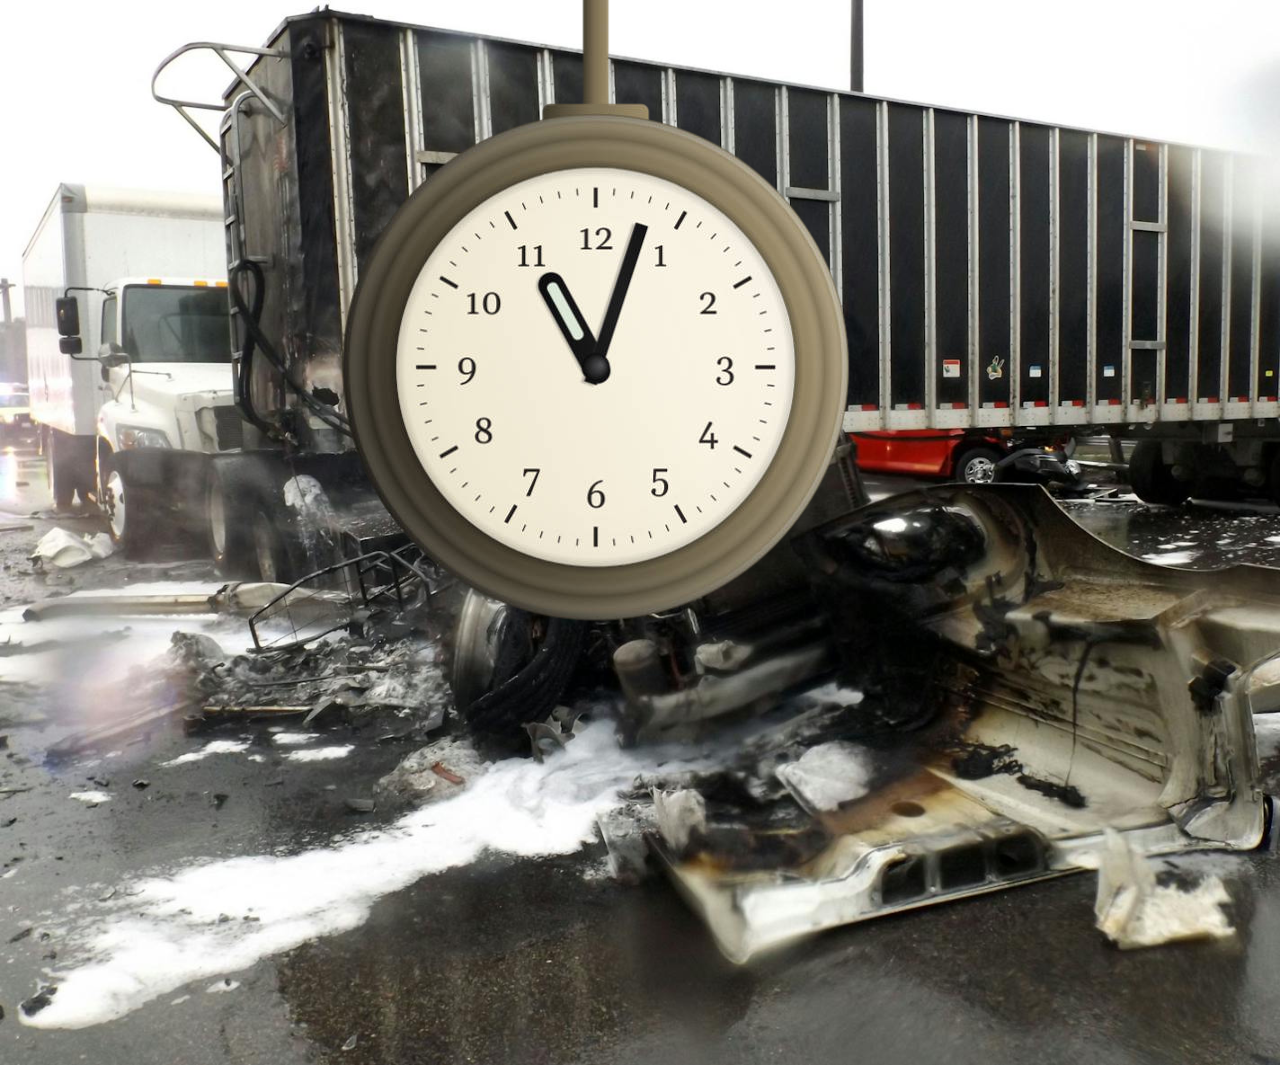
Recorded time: **11:03**
